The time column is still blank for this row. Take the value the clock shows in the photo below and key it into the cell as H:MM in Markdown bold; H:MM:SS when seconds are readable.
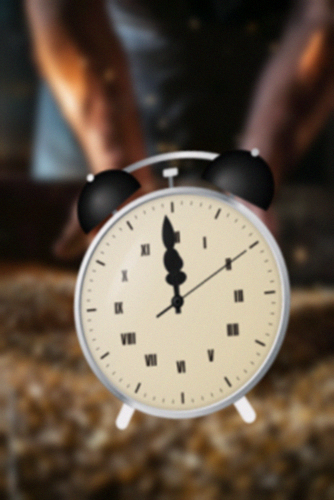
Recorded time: **11:59:10**
